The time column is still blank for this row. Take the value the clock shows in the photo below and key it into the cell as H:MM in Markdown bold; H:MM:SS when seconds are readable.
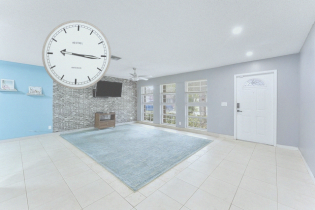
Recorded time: **9:16**
